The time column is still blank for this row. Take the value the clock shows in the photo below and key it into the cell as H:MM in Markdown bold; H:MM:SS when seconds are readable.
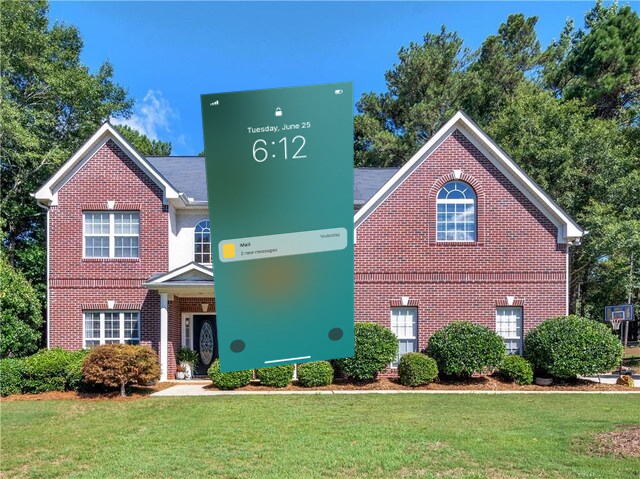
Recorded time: **6:12**
